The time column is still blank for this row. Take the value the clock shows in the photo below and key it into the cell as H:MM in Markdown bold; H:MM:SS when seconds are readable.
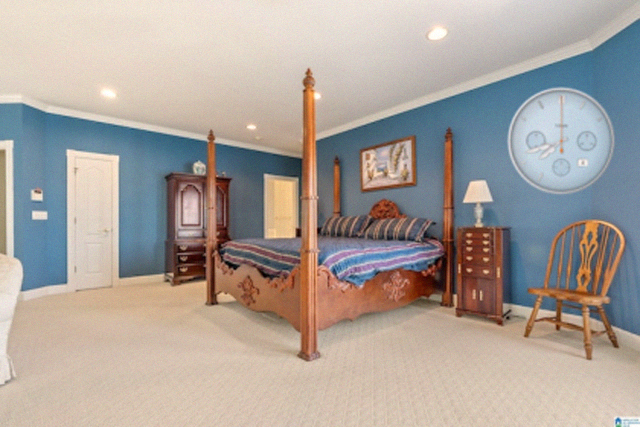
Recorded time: **7:42**
